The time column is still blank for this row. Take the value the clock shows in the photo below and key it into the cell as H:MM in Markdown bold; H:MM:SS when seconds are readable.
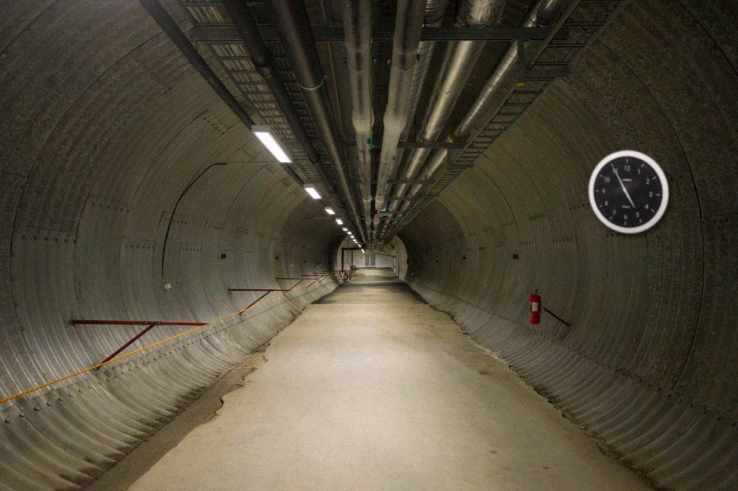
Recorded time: **4:55**
